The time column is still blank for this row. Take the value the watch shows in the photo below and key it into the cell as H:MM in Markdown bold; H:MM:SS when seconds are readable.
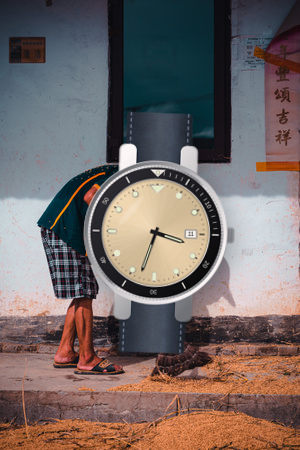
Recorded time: **3:33**
